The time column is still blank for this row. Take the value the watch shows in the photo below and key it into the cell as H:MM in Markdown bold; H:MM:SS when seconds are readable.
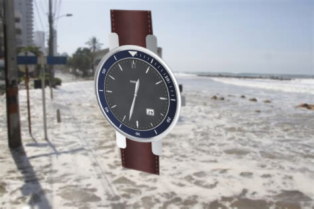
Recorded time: **12:33**
